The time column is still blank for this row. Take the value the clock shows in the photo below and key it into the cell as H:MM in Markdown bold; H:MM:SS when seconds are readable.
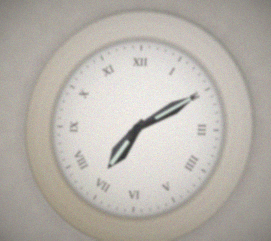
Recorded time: **7:10**
